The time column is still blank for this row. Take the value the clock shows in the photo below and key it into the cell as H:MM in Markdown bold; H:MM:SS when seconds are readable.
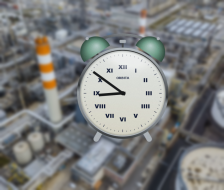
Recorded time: **8:51**
